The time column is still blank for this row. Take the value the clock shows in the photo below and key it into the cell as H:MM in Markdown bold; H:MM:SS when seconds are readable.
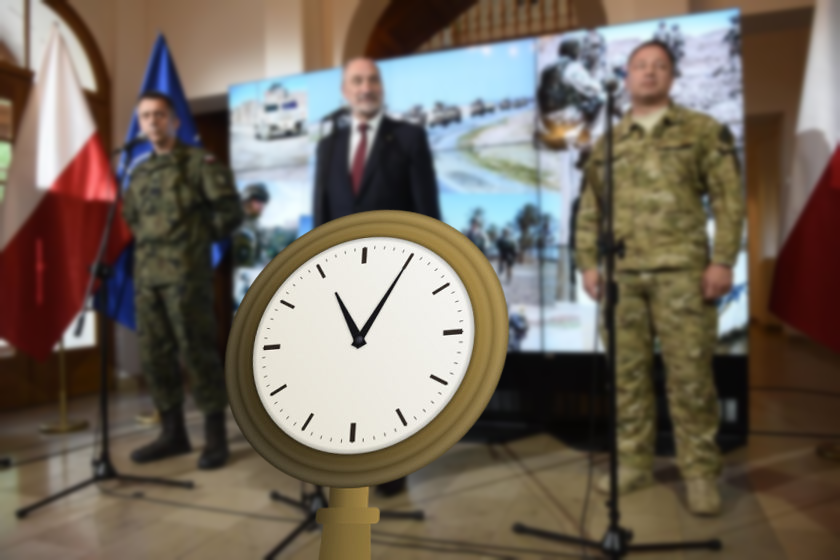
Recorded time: **11:05**
